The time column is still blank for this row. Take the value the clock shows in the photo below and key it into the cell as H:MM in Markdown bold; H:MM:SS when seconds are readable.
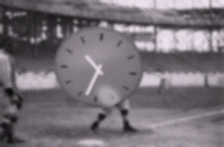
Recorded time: **10:33**
